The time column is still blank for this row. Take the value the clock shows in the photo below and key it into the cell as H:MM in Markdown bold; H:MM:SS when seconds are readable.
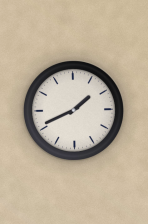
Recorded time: **1:41**
